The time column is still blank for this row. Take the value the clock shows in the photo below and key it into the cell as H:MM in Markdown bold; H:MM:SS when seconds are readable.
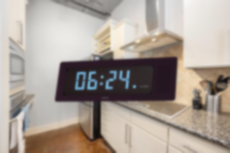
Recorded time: **6:24**
